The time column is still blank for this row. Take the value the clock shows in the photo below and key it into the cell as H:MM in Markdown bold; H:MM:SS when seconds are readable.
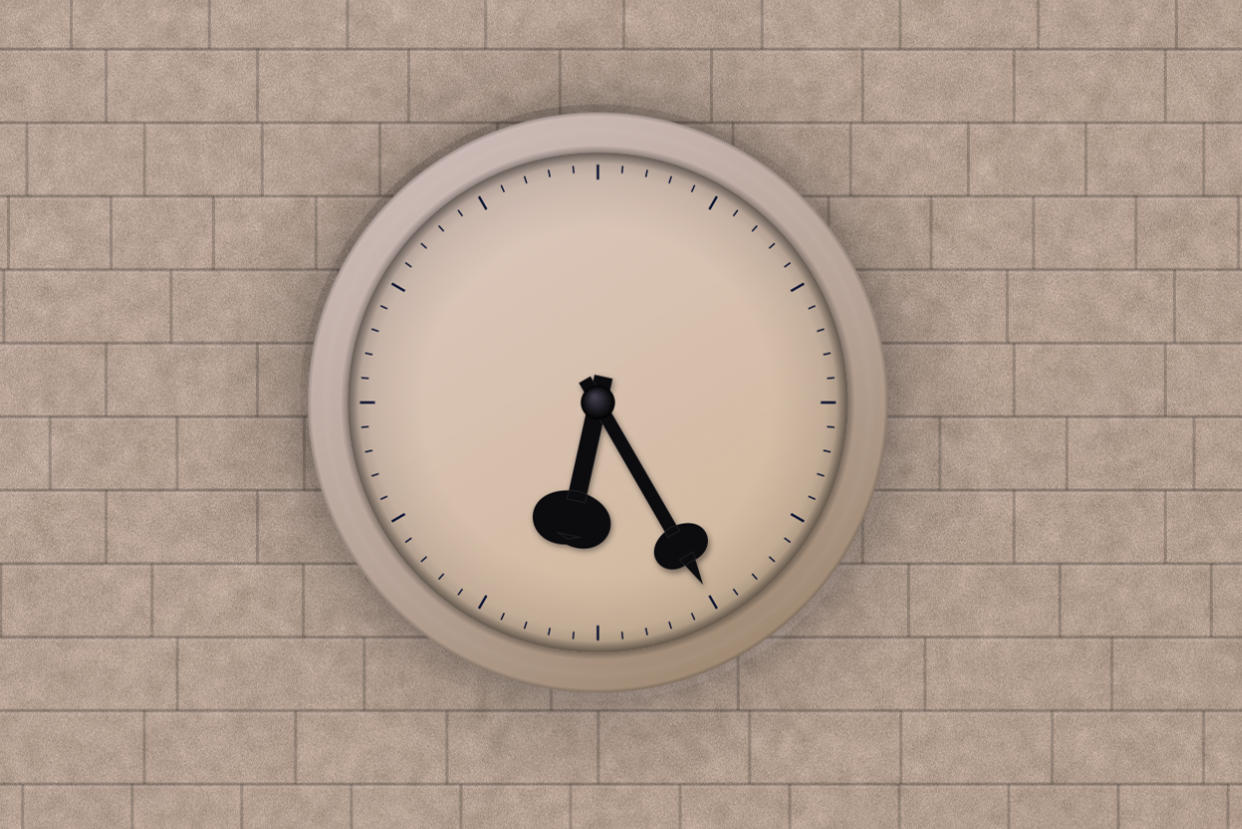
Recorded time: **6:25**
